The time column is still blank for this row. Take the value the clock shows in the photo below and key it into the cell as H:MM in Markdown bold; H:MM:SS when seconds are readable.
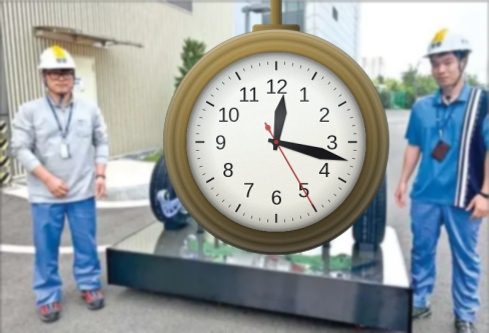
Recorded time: **12:17:25**
